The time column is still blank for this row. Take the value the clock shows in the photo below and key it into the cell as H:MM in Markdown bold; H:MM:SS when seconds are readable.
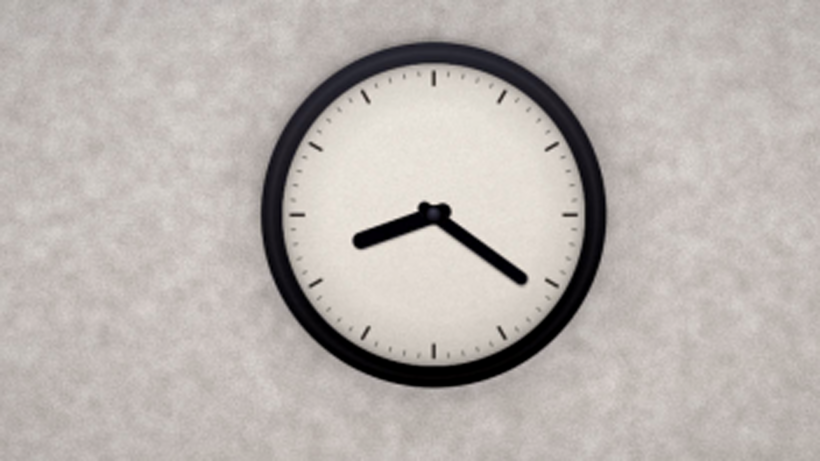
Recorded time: **8:21**
